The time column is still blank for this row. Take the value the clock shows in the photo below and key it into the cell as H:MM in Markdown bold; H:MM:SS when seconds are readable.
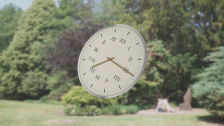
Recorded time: **7:15**
